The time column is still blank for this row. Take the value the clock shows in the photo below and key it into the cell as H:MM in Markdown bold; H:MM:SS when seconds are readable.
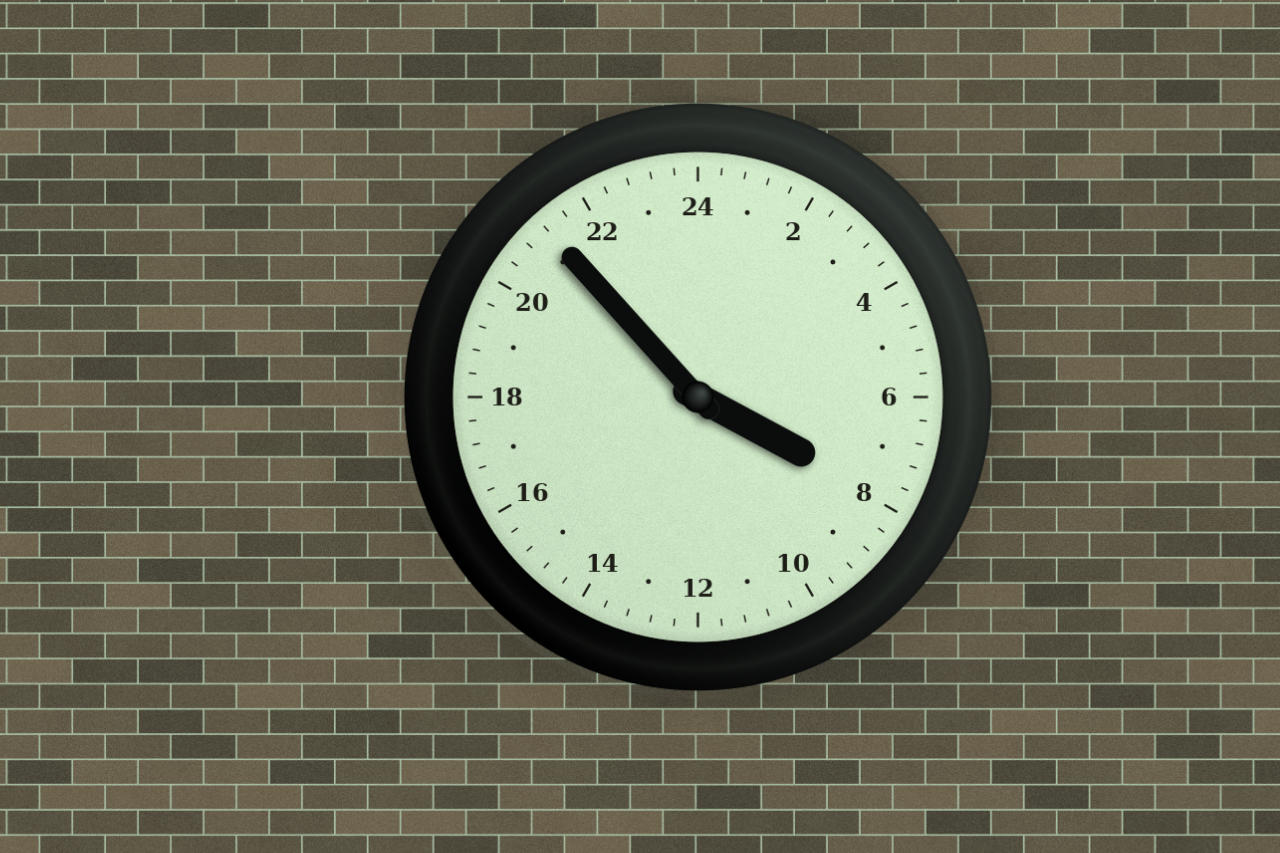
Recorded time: **7:53**
